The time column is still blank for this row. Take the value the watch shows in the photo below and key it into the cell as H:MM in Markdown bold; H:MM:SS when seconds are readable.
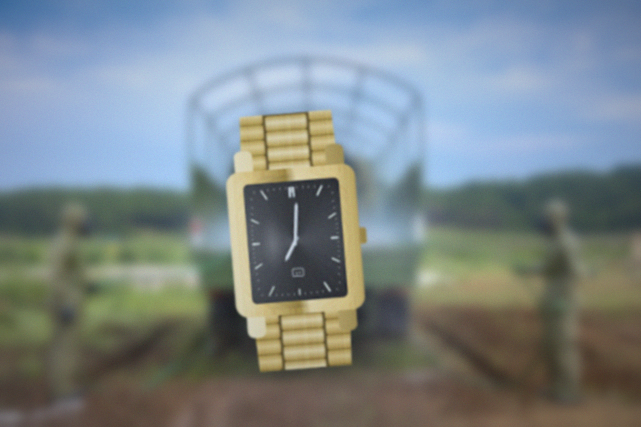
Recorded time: **7:01**
